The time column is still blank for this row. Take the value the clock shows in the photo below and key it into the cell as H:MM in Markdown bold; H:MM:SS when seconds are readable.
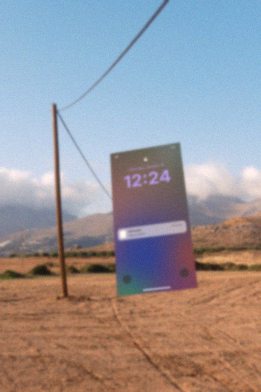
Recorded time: **12:24**
